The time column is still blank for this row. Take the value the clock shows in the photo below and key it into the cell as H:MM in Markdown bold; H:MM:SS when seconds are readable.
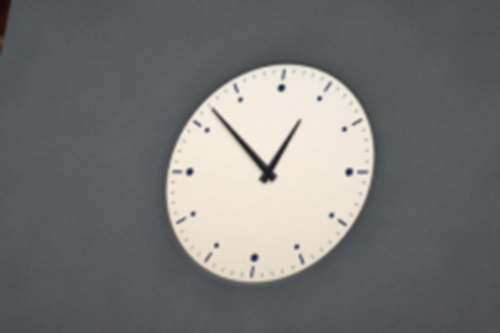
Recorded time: **12:52**
